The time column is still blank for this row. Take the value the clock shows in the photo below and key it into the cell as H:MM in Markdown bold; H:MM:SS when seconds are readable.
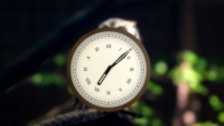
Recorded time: **7:08**
